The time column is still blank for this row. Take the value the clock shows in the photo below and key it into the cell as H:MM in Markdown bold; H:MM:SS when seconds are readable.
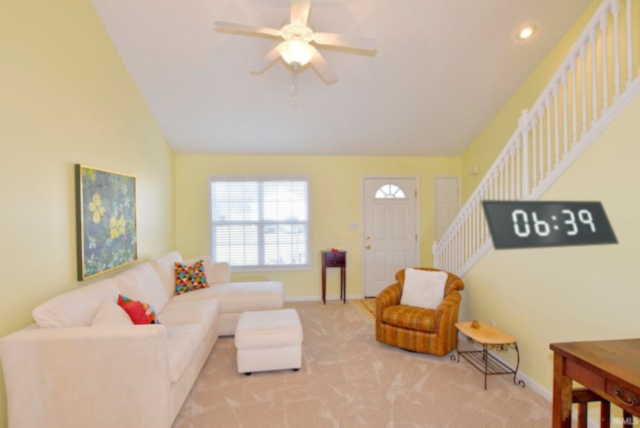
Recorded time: **6:39**
